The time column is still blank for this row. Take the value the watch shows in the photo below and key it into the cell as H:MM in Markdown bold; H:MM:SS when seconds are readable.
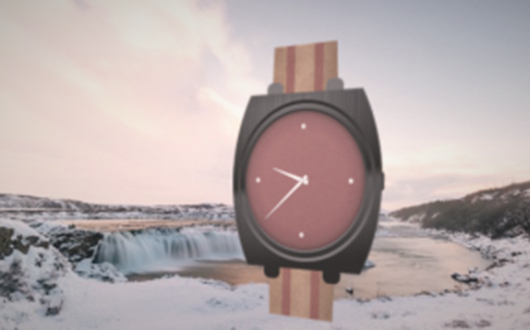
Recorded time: **9:38**
